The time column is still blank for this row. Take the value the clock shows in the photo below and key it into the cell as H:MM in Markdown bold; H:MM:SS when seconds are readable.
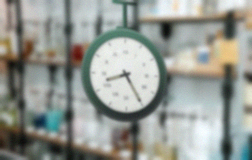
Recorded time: **8:25**
